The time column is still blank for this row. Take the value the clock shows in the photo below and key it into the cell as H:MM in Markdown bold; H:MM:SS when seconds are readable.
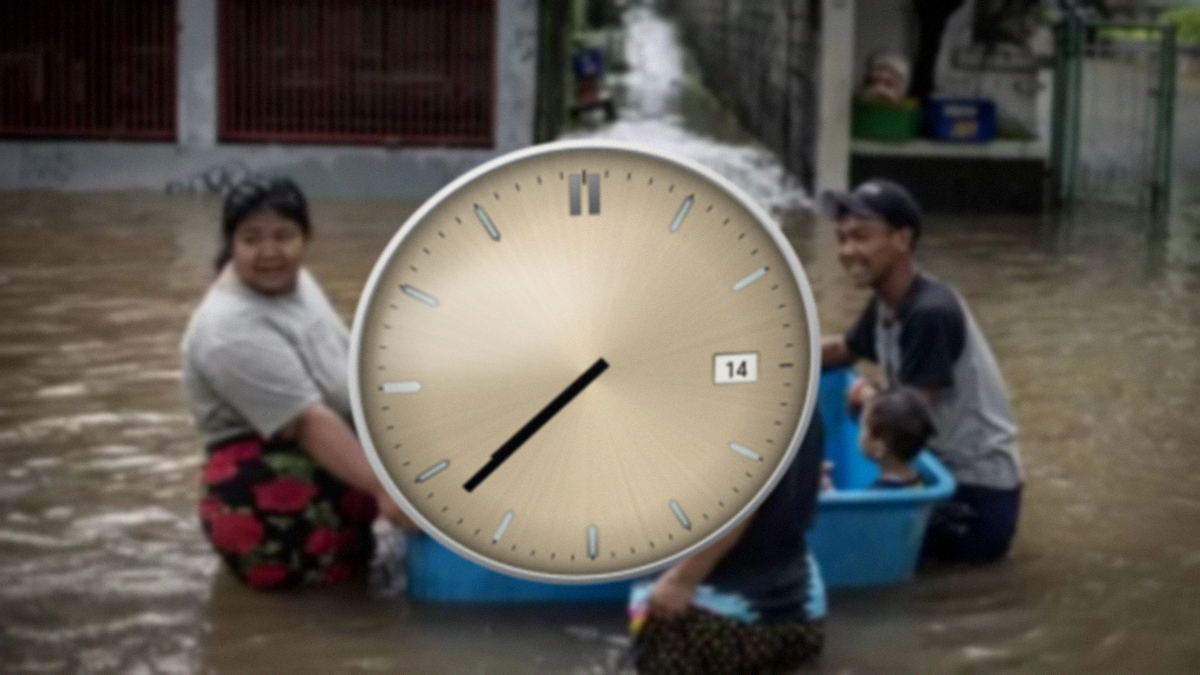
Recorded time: **7:38**
